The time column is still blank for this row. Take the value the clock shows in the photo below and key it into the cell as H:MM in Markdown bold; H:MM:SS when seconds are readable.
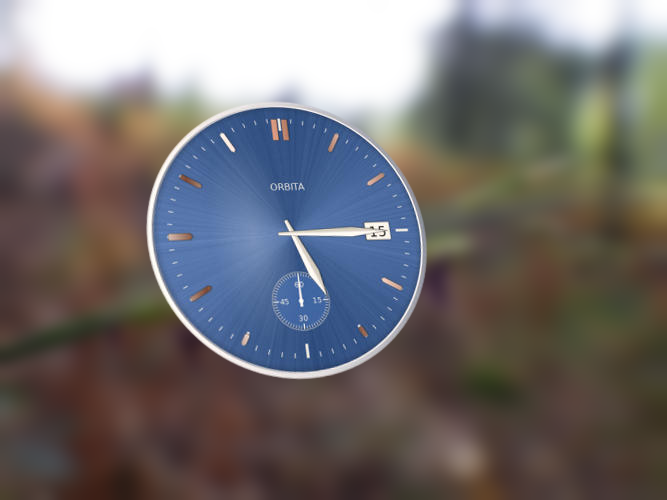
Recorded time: **5:15**
